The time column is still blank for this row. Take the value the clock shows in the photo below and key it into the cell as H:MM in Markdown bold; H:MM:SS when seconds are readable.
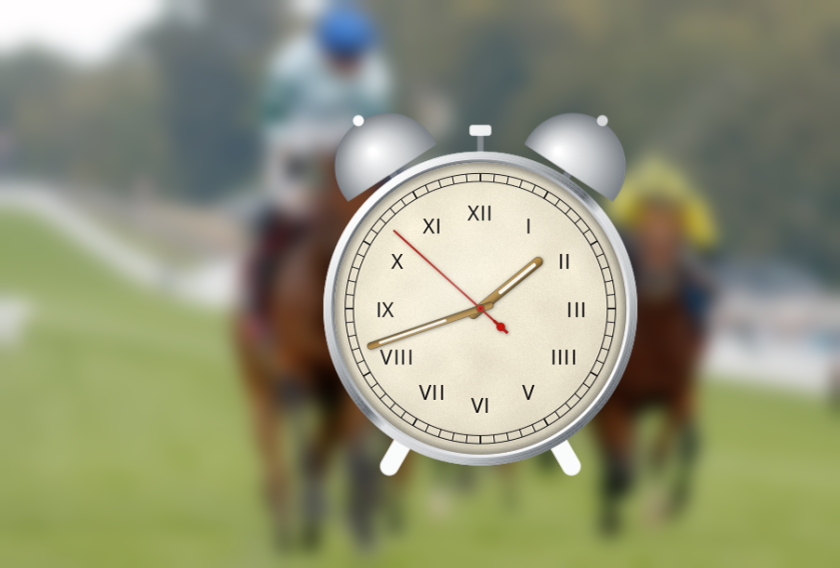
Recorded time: **1:41:52**
